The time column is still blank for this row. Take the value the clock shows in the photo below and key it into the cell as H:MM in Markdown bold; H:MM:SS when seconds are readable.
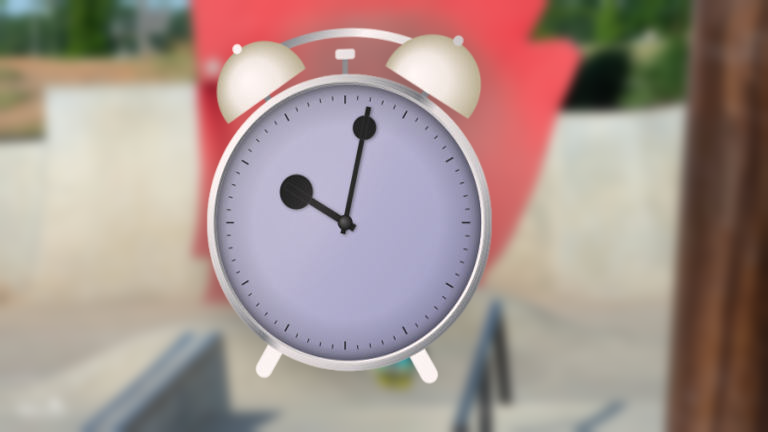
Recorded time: **10:02**
